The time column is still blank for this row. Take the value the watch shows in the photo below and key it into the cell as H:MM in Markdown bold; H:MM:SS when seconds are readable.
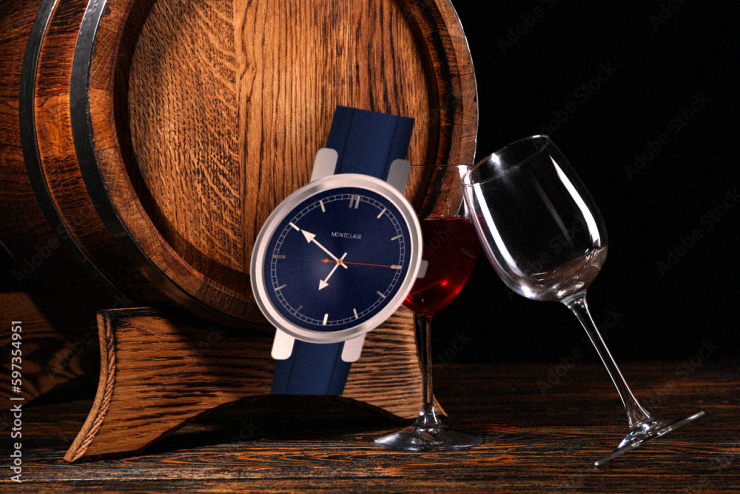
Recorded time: **6:50:15**
